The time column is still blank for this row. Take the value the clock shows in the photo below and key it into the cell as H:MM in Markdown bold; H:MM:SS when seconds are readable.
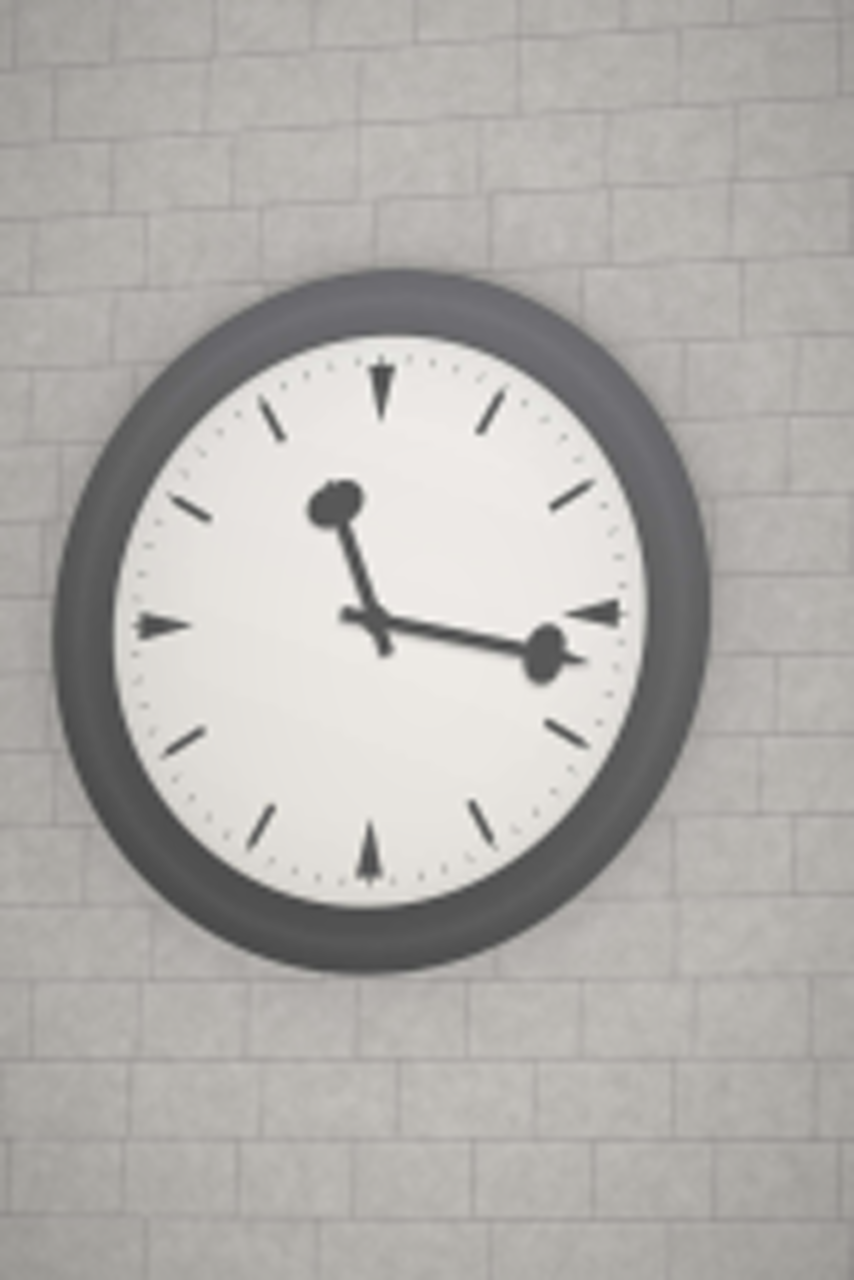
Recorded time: **11:17**
